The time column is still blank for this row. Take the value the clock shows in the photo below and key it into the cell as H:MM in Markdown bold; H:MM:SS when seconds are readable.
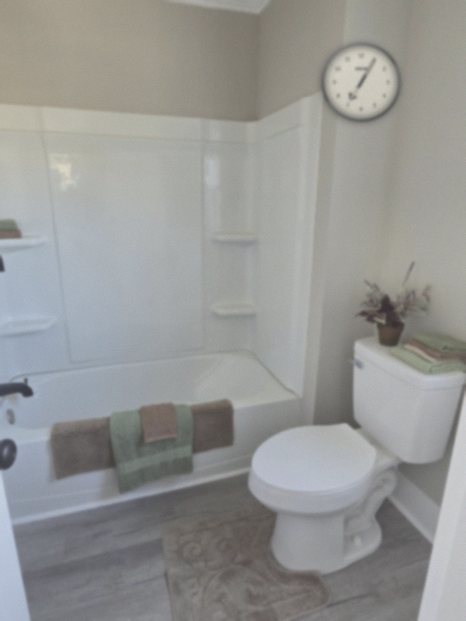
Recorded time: **7:05**
